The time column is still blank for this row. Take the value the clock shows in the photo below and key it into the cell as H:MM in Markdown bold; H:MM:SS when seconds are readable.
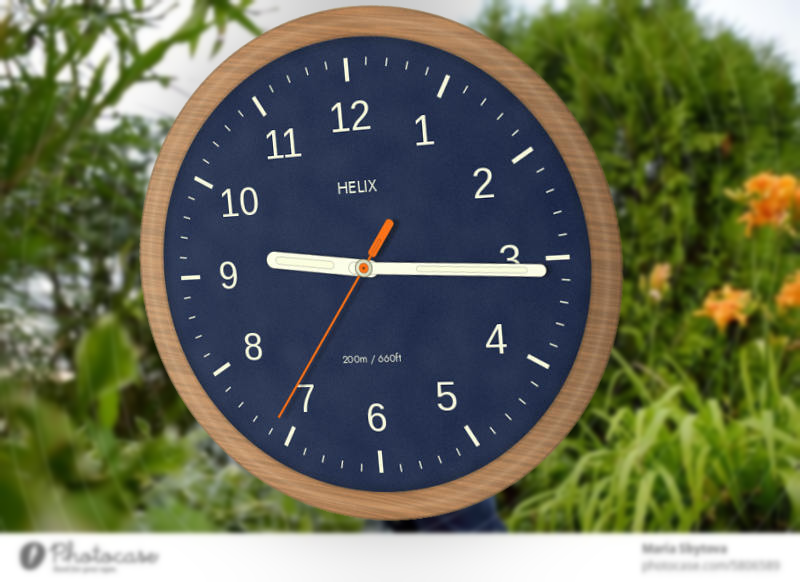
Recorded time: **9:15:36**
